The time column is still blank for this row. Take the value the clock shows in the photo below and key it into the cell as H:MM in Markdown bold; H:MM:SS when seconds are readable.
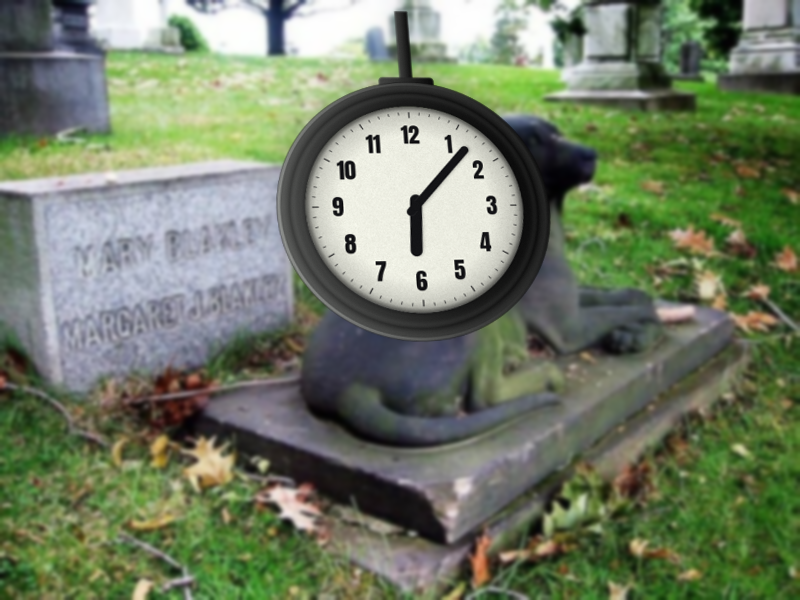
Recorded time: **6:07**
